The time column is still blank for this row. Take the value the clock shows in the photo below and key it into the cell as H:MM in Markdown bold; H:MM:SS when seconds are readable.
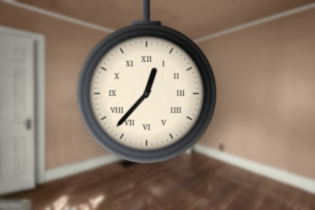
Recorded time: **12:37**
